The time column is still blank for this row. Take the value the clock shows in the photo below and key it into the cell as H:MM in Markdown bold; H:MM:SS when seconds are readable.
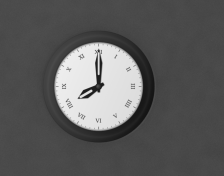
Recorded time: **8:00**
